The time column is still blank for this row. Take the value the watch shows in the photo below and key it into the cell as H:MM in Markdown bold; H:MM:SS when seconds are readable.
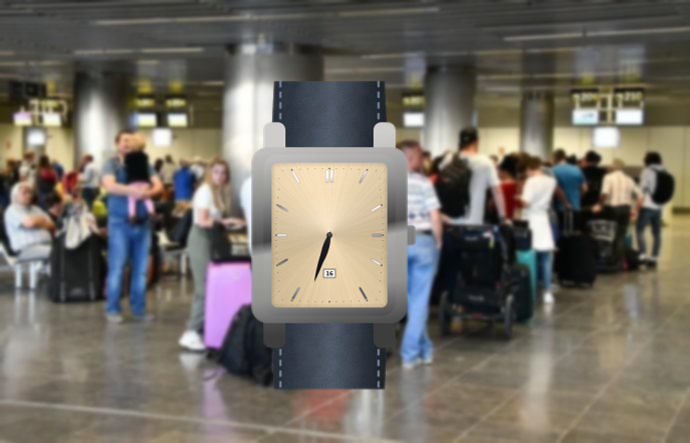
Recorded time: **6:33**
